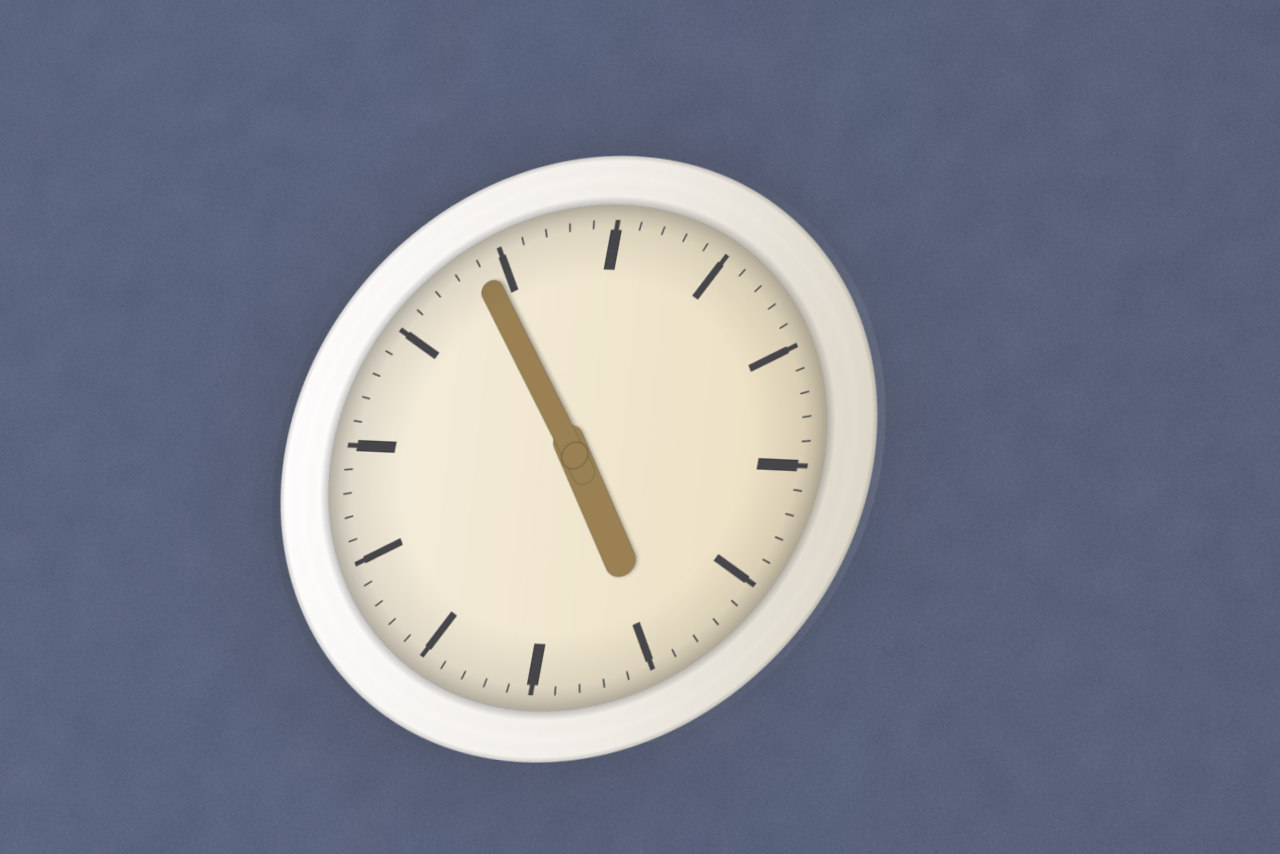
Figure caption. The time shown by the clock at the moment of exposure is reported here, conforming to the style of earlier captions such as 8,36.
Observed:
4,54
